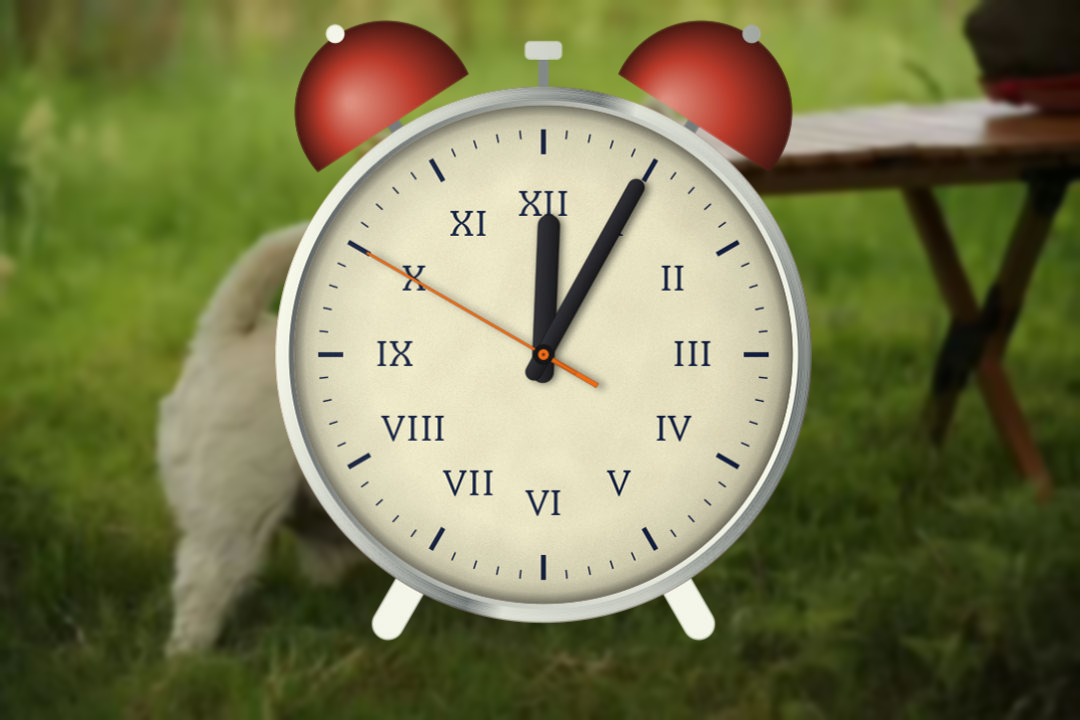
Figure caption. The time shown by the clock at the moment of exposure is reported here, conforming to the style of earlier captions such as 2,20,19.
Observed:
12,04,50
